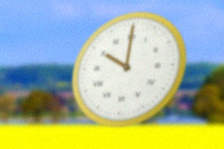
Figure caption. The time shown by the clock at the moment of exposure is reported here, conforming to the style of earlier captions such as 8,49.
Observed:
10,00
